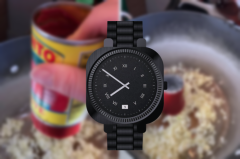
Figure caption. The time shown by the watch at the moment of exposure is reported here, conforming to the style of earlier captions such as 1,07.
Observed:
7,51
